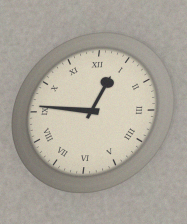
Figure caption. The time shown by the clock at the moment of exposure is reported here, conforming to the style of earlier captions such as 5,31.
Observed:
12,46
